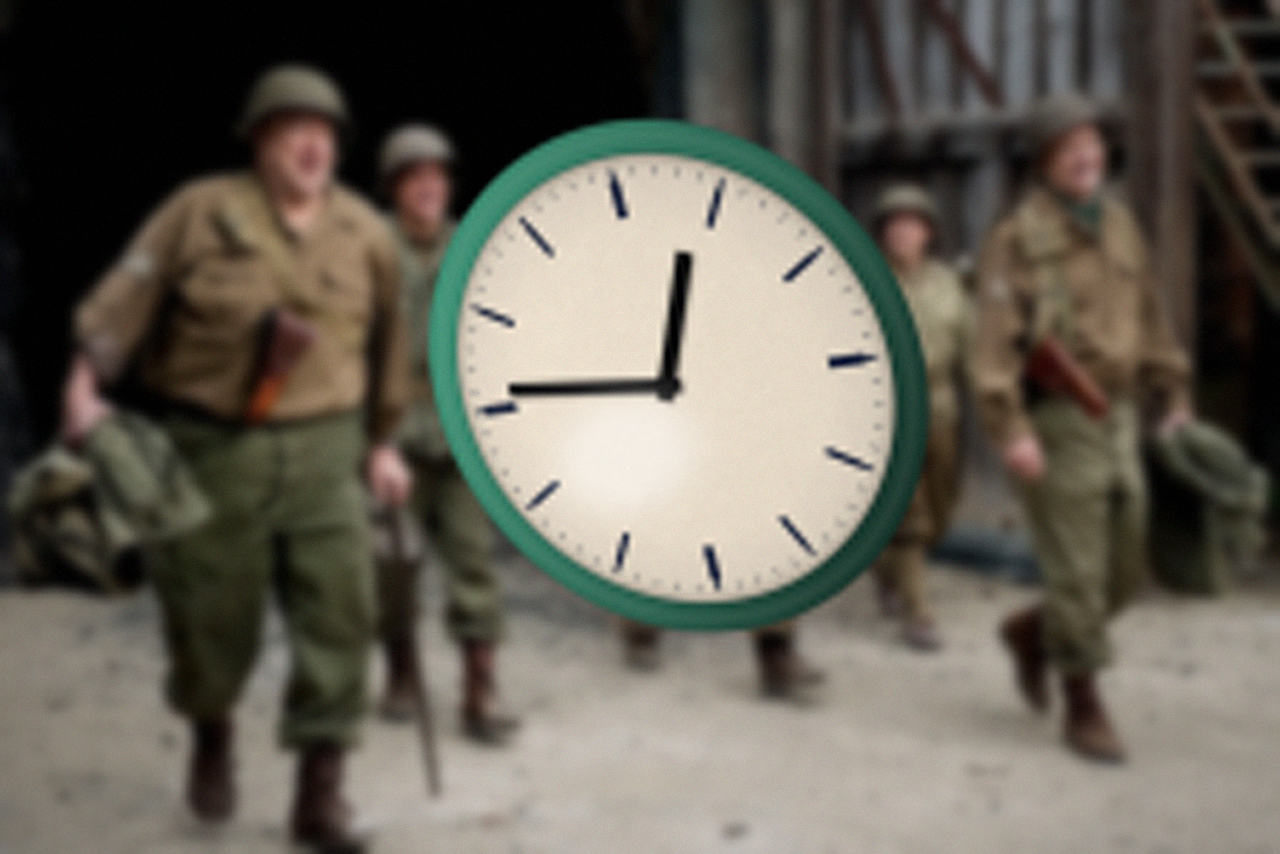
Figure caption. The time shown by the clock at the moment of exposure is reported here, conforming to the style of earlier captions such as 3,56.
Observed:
12,46
